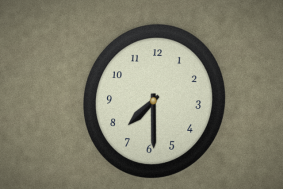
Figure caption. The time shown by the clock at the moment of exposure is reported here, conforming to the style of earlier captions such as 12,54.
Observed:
7,29
